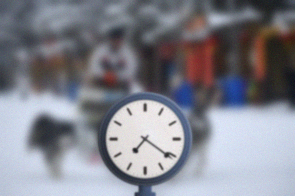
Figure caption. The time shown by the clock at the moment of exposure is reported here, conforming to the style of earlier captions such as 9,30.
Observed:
7,21
